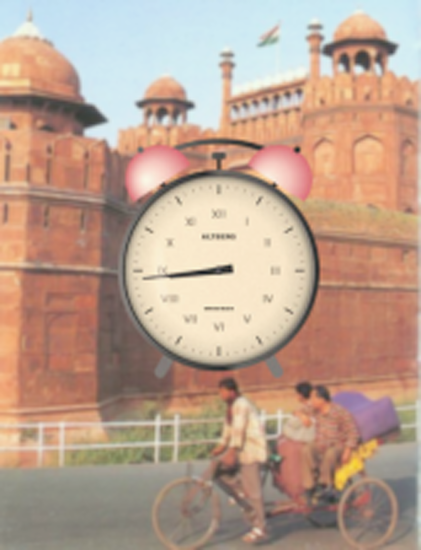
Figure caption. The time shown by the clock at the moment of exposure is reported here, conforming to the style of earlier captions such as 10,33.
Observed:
8,44
